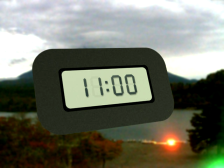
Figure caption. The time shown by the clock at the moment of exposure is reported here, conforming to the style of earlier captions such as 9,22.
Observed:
11,00
